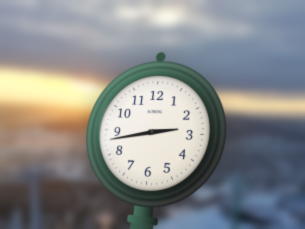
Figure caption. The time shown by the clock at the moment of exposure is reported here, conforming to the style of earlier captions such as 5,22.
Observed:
2,43
